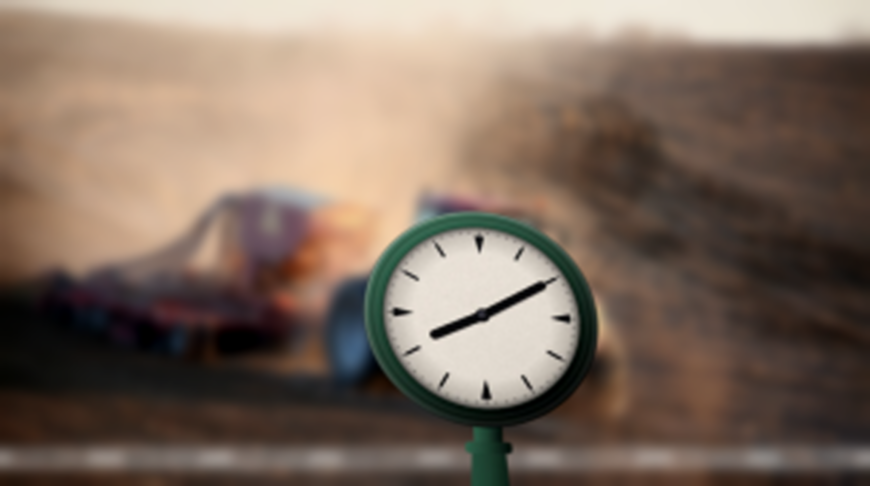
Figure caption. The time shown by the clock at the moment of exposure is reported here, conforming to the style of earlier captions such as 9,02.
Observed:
8,10
